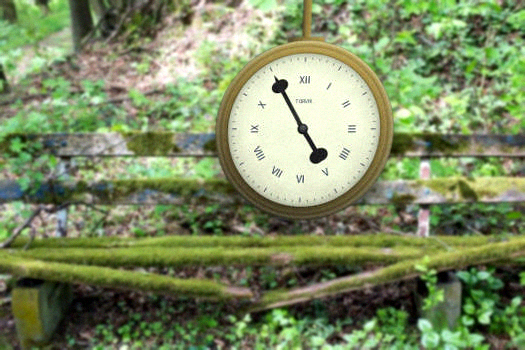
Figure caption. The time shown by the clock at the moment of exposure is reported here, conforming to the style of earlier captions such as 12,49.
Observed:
4,55
